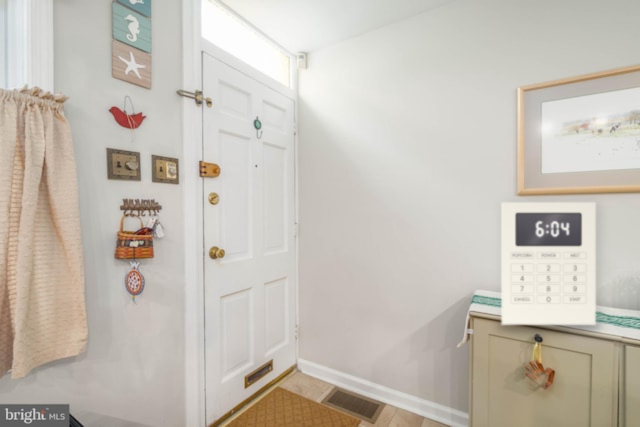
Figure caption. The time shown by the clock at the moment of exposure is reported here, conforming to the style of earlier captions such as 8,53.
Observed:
6,04
